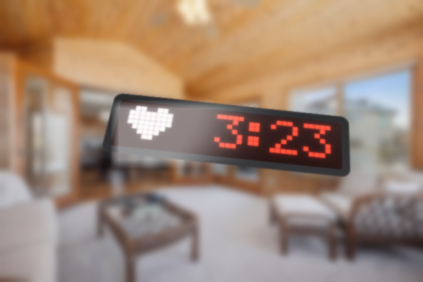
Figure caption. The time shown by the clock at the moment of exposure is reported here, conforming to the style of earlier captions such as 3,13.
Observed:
3,23
